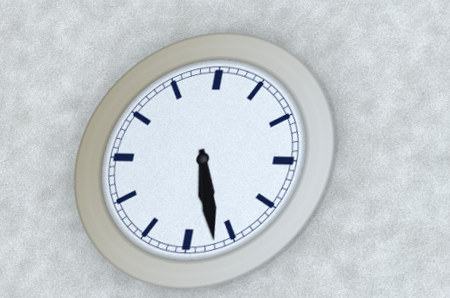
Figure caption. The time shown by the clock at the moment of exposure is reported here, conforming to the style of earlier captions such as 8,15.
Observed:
5,27
